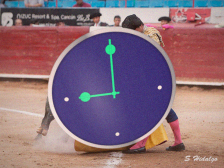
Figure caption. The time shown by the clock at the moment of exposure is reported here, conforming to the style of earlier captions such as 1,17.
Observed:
9,00
